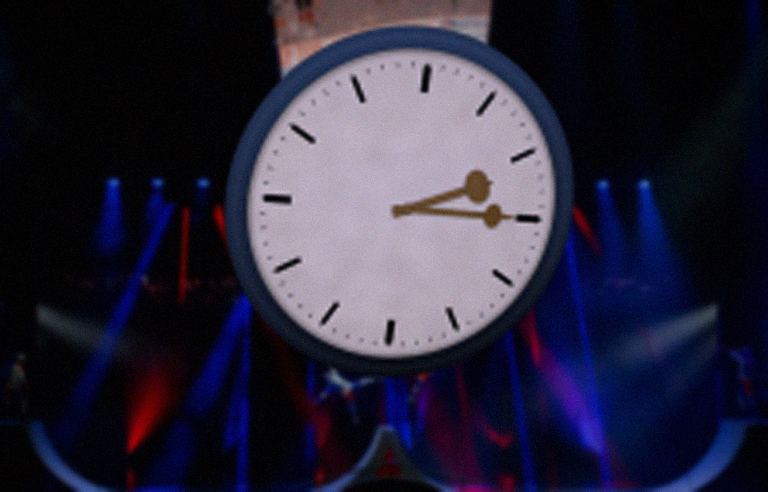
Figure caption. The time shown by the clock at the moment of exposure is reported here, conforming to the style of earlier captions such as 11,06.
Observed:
2,15
